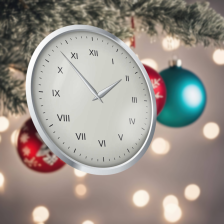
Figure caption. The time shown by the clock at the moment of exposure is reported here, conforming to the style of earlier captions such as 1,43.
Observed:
1,53
